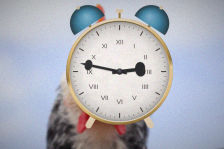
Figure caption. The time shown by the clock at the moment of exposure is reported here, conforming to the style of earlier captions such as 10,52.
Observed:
2,47
